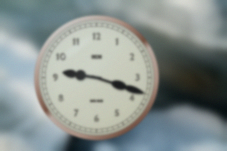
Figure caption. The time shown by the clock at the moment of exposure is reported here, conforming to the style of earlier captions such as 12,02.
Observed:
9,18
